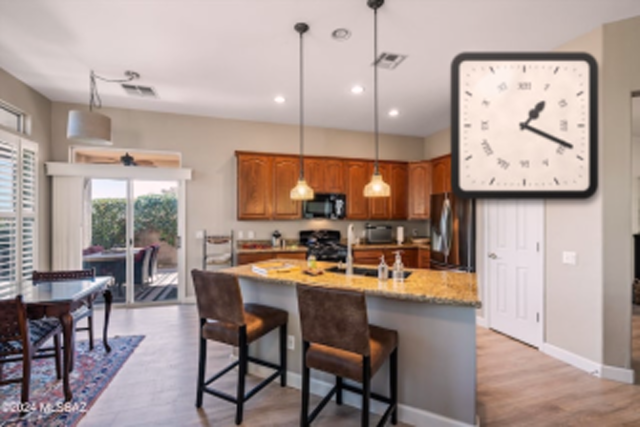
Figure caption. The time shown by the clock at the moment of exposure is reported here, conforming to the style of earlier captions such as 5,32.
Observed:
1,19
